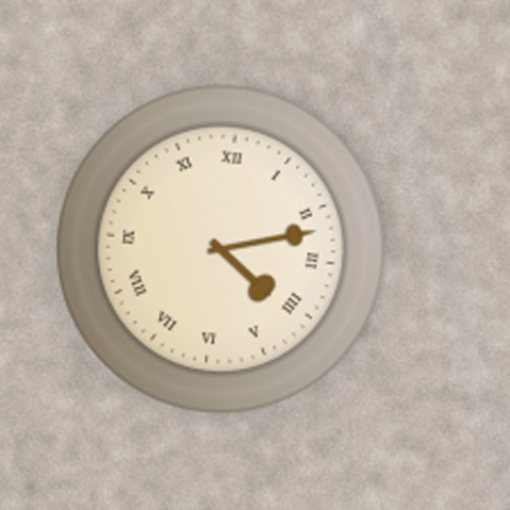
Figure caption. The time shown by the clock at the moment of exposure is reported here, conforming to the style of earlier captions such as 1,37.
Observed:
4,12
